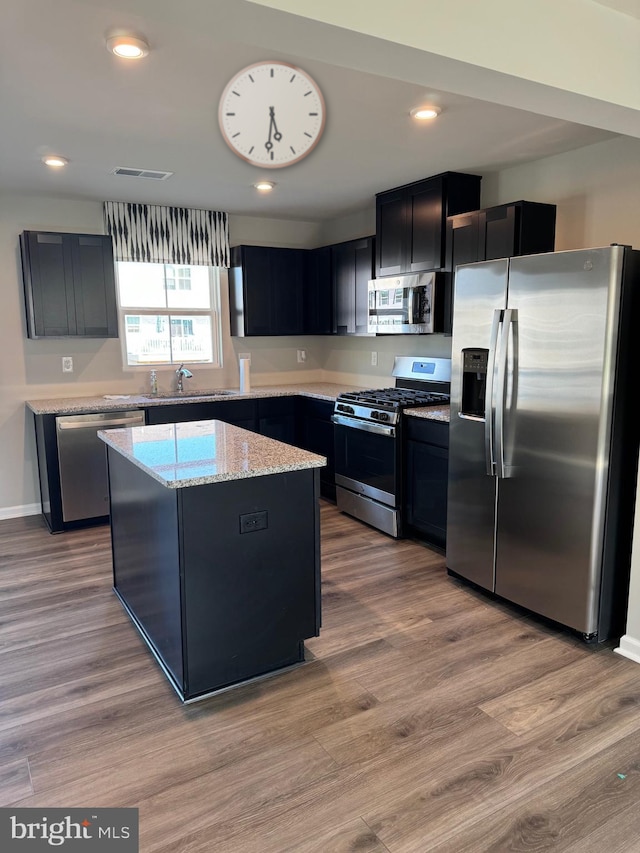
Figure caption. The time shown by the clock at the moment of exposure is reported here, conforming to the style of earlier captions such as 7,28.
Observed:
5,31
